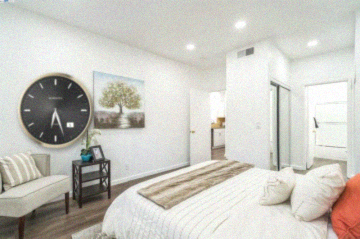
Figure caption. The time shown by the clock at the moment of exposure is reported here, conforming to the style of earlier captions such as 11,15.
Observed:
6,27
